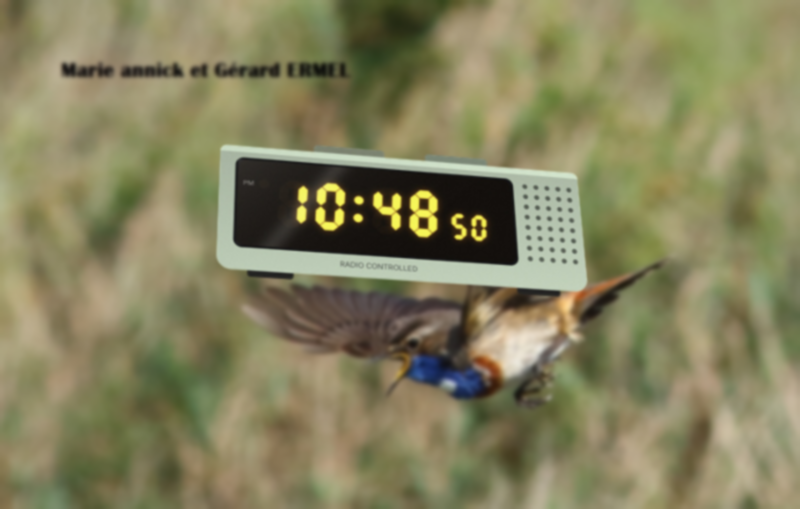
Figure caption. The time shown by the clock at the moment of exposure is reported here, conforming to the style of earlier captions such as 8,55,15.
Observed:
10,48,50
